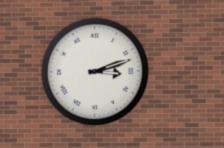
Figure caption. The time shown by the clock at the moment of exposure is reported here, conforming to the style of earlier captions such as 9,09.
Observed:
3,12
